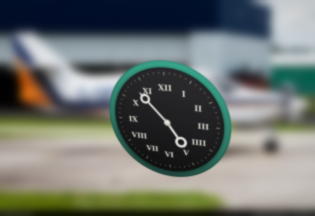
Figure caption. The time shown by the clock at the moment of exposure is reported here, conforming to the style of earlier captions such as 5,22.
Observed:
4,53
